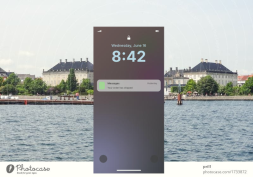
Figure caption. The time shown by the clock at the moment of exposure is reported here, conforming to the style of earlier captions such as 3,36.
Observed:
8,42
